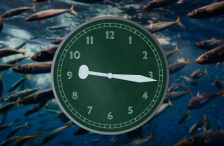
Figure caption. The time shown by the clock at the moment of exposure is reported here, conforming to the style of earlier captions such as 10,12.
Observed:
9,16
